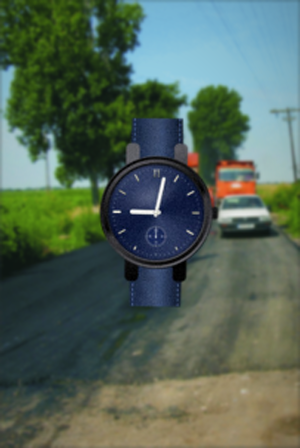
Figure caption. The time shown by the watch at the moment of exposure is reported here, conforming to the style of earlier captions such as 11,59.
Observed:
9,02
